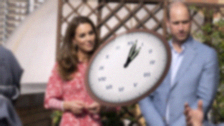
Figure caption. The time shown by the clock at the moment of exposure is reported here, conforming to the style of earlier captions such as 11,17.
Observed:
1,02
